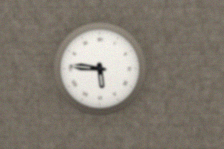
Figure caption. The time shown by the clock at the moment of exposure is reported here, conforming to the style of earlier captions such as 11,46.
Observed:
5,46
